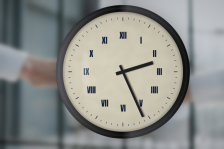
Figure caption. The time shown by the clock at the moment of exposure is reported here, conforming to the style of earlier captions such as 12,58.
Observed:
2,26
